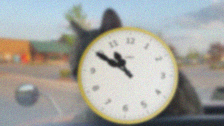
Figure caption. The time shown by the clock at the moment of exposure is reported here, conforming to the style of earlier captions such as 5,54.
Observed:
10,50
